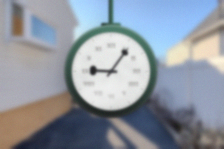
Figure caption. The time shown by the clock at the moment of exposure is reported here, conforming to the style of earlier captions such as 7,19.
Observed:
9,06
